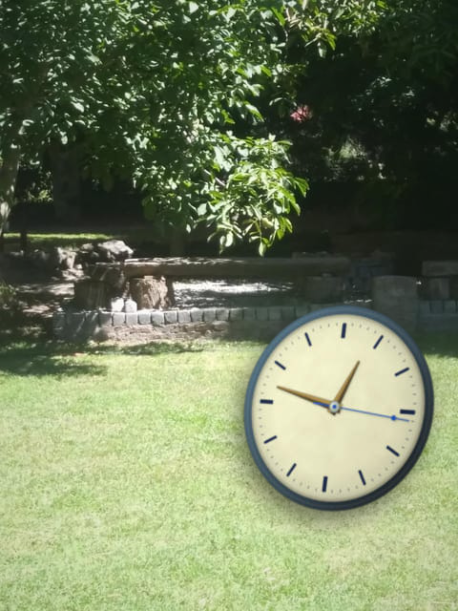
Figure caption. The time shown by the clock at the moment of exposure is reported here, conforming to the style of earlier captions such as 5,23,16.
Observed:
12,47,16
